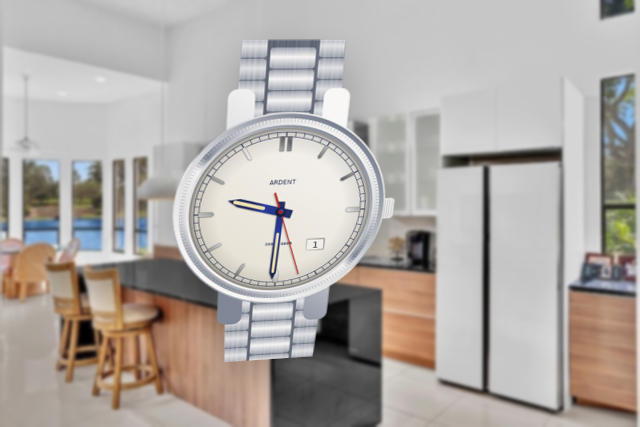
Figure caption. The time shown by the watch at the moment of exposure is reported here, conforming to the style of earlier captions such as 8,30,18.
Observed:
9,30,27
